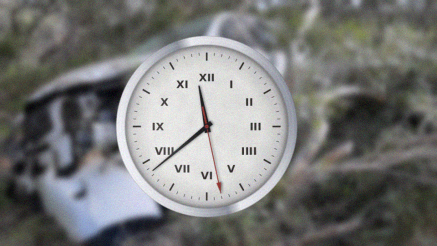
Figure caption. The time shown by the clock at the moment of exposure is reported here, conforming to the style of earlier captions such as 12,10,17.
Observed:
11,38,28
